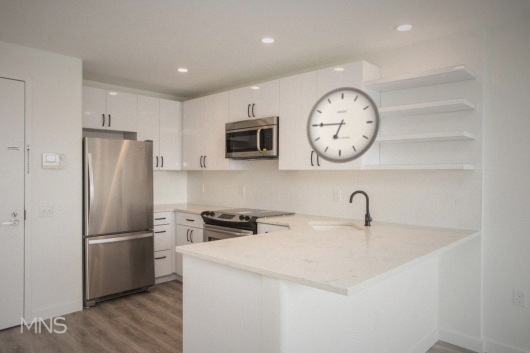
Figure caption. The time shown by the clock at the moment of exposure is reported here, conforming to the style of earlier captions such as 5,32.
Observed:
6,45
